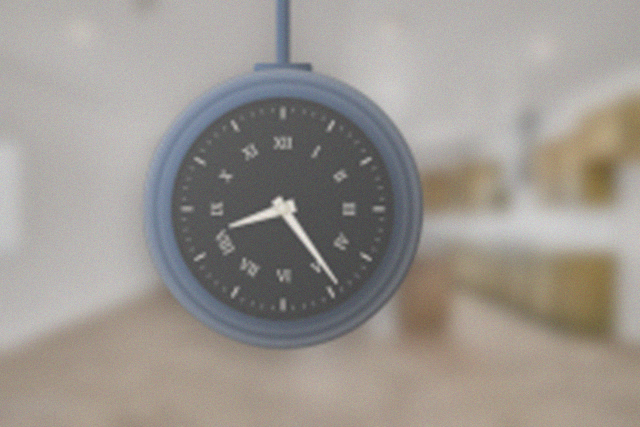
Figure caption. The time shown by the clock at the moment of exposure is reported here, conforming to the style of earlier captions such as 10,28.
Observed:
8,24
